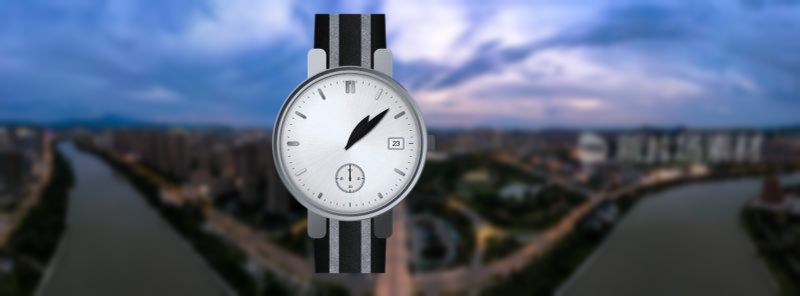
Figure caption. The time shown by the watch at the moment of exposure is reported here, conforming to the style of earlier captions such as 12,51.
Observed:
1,08
